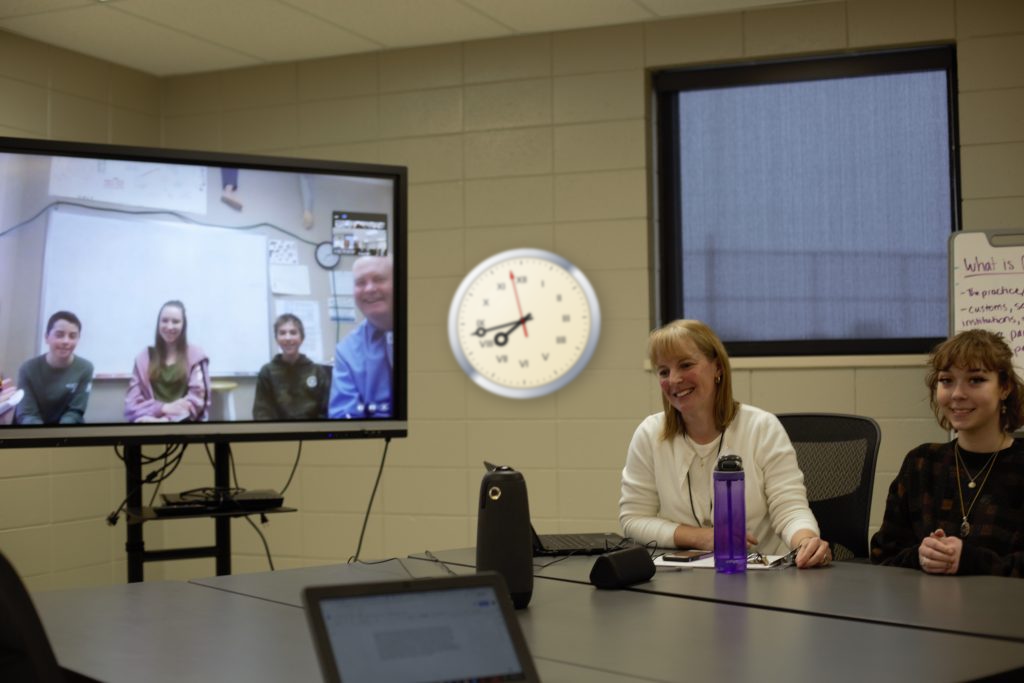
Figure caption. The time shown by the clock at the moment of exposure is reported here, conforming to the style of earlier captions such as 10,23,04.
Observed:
7,42,58
